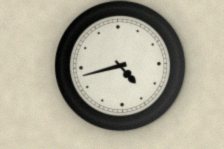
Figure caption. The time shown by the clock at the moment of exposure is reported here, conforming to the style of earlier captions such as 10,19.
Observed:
4,43
